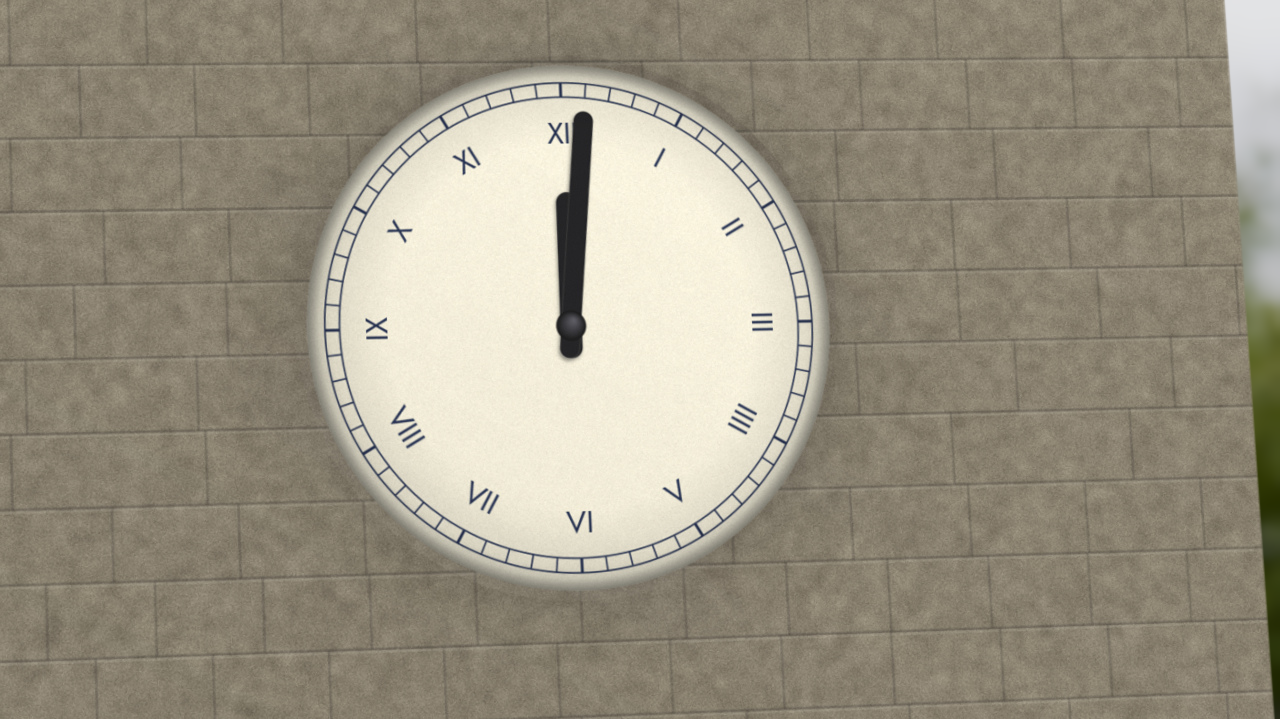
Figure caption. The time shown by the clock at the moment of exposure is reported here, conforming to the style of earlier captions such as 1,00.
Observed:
12,01
